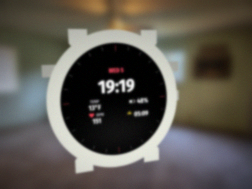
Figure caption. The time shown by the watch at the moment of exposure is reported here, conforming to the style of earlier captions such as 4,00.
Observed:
19,19
